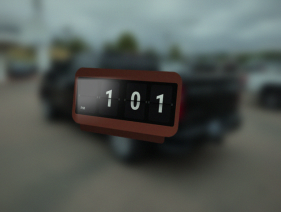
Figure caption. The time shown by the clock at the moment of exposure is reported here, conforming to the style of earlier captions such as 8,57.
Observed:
1,01
